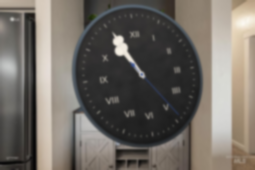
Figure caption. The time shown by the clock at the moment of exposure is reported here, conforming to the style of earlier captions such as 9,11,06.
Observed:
10,55,24
